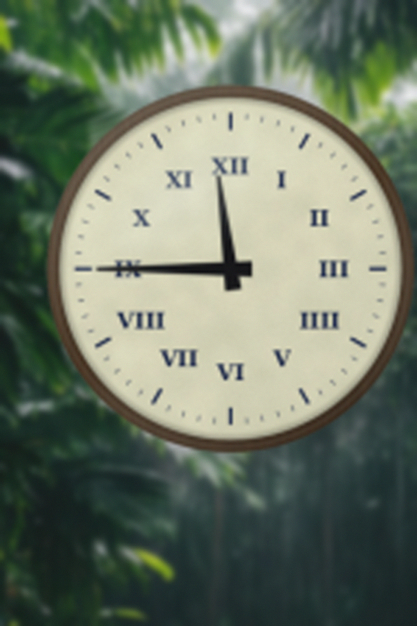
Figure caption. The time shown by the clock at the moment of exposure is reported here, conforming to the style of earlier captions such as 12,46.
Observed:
11,45
